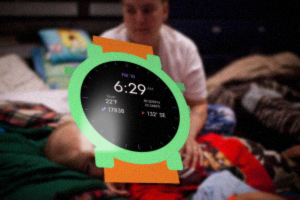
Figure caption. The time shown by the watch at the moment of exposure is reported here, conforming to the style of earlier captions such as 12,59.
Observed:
6,29
